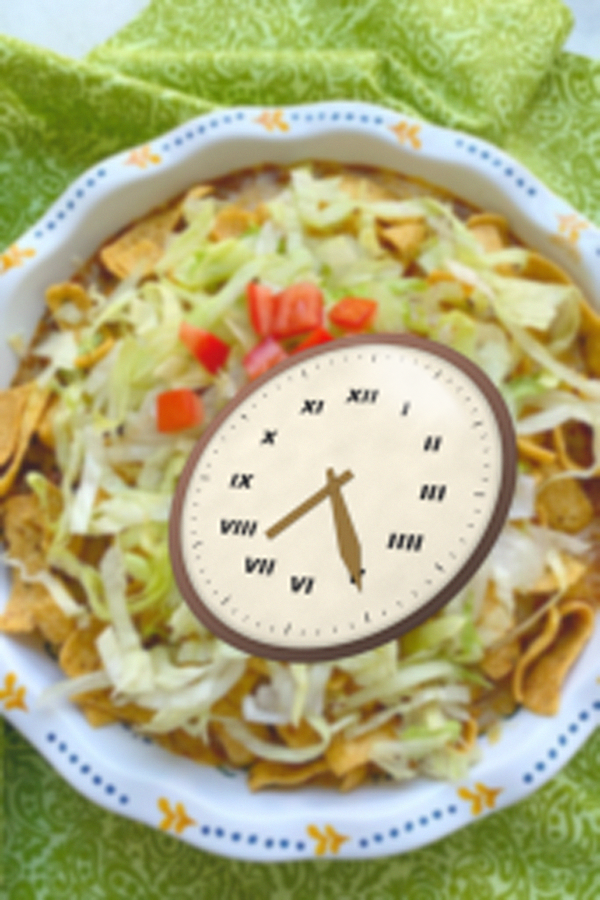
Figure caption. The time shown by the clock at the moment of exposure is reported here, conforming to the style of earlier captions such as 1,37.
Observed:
7,25
